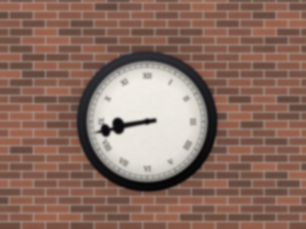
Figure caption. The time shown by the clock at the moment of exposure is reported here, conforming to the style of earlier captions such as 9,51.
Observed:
8,43
